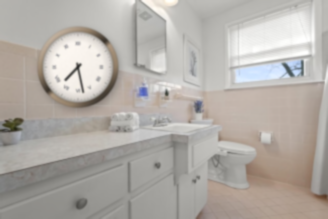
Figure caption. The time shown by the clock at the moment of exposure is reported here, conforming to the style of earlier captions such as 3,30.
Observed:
7,28
